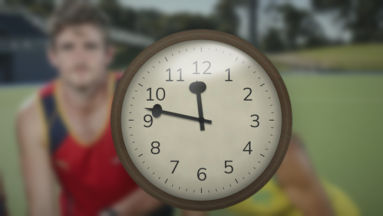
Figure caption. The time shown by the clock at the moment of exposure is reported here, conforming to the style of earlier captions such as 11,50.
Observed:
11,47
